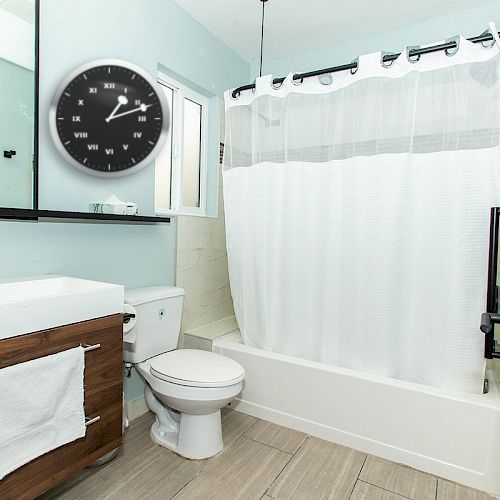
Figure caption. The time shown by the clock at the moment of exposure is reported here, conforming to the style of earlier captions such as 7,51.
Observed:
1,12
